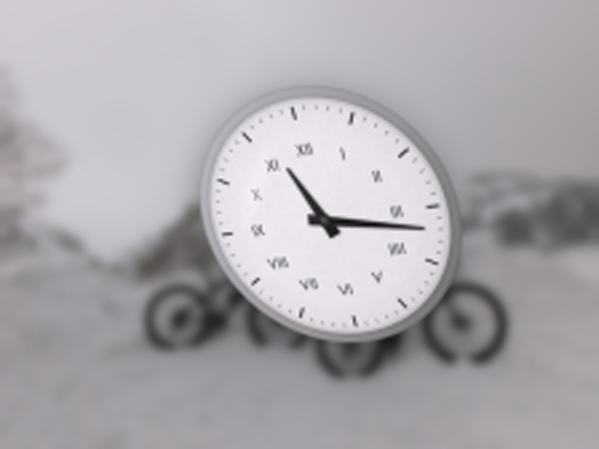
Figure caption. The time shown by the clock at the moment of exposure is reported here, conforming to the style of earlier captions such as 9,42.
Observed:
11,17
